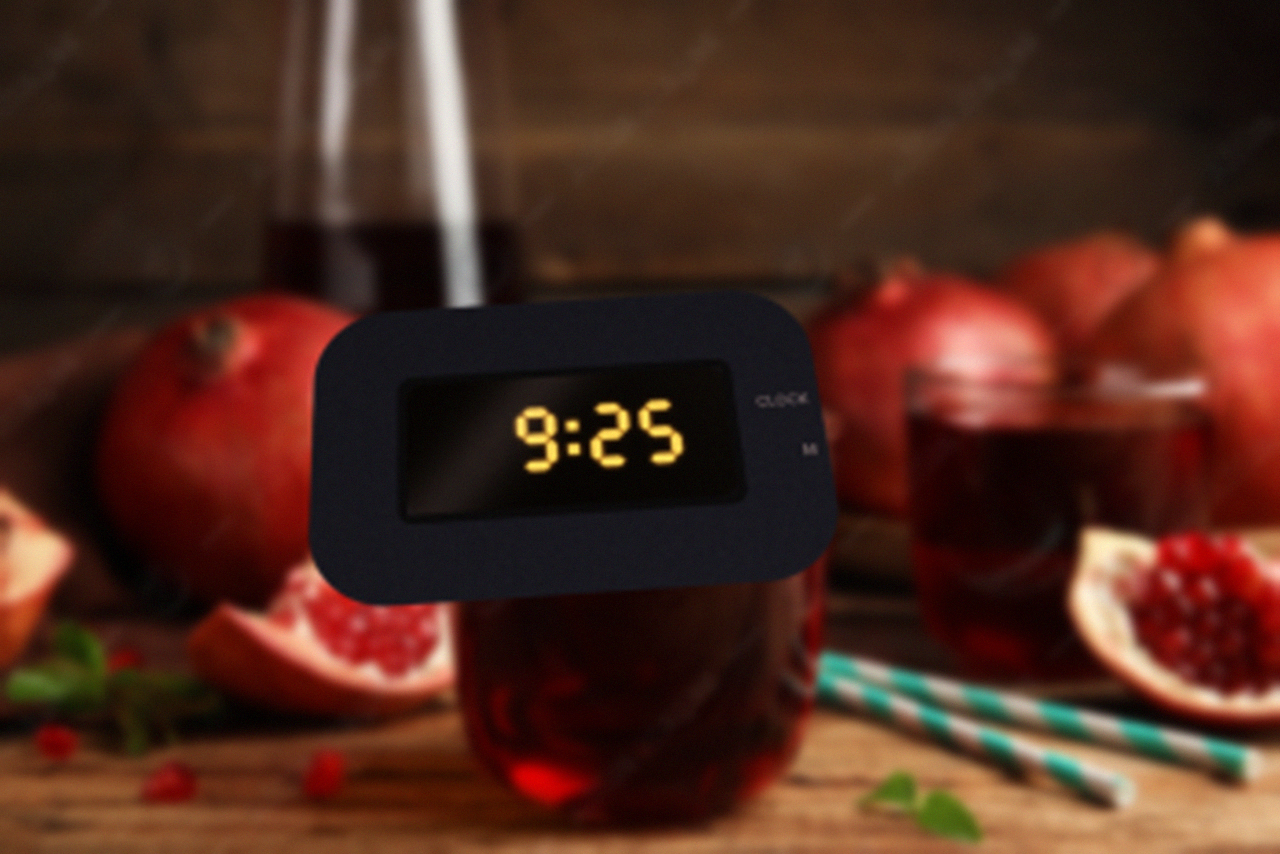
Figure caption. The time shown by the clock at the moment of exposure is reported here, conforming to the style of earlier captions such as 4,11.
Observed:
9,25
